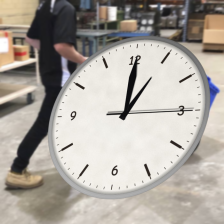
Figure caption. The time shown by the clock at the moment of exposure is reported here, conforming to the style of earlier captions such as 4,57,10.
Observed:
1,00,15
